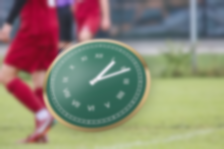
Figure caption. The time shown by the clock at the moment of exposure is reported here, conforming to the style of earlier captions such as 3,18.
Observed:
1,11
